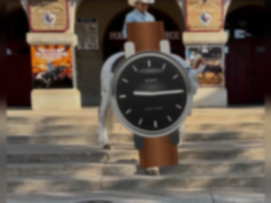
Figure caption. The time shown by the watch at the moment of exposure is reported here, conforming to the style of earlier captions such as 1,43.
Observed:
9,15
